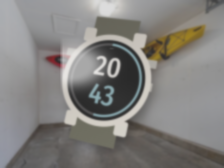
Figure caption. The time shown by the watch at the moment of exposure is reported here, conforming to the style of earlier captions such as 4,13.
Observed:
20,43
